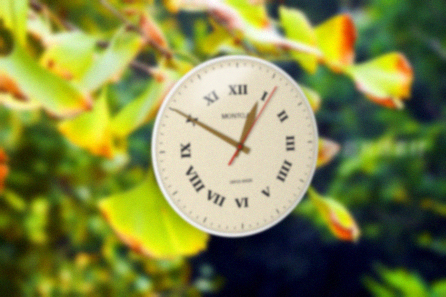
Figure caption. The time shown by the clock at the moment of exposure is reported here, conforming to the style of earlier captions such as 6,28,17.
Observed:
12,50,06
